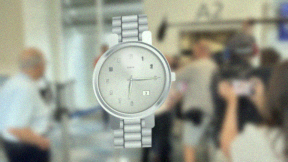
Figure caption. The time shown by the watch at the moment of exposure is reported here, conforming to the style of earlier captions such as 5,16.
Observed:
6,15
